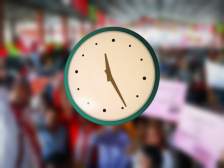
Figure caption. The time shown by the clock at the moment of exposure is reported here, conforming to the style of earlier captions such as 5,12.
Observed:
11,24
